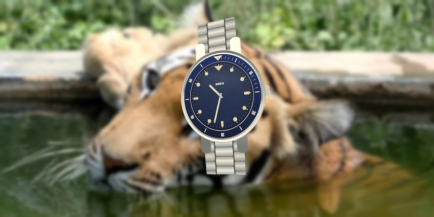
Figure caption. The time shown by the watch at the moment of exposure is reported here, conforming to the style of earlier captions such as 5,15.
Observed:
10,33
